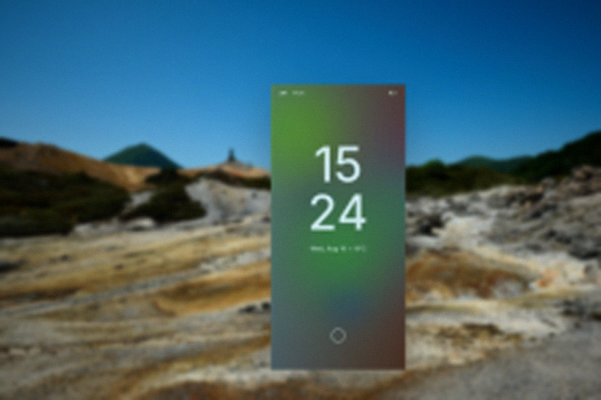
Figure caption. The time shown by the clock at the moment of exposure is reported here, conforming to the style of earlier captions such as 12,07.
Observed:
15,24
